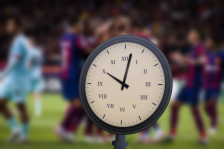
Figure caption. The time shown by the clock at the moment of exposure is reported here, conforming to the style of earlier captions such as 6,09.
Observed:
10,02
